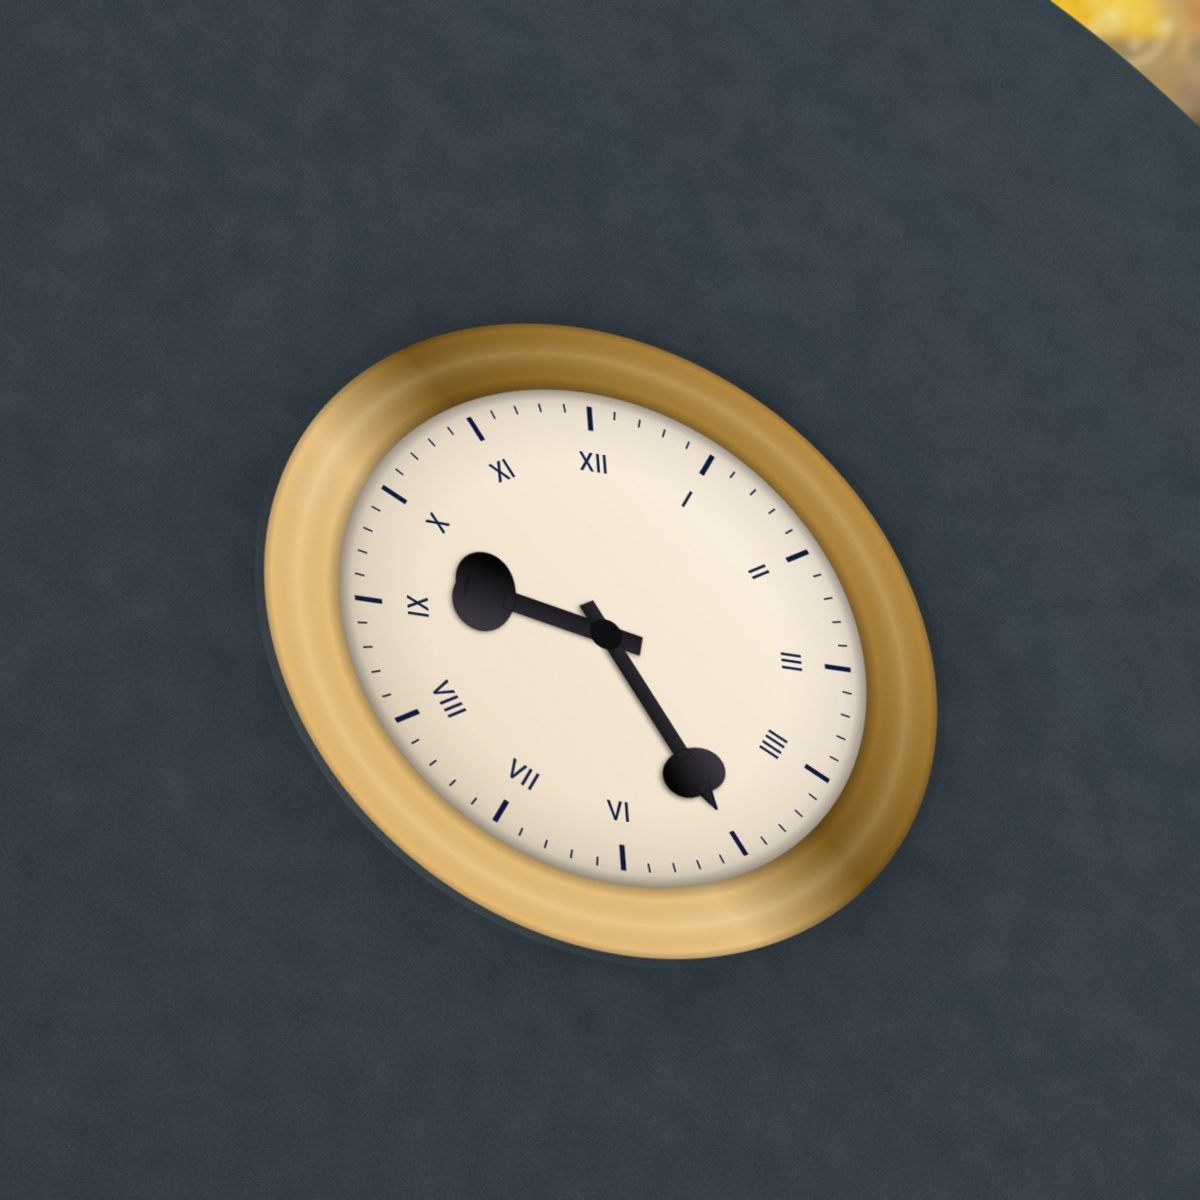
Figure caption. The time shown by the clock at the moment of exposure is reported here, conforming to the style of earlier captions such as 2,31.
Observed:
9,25
